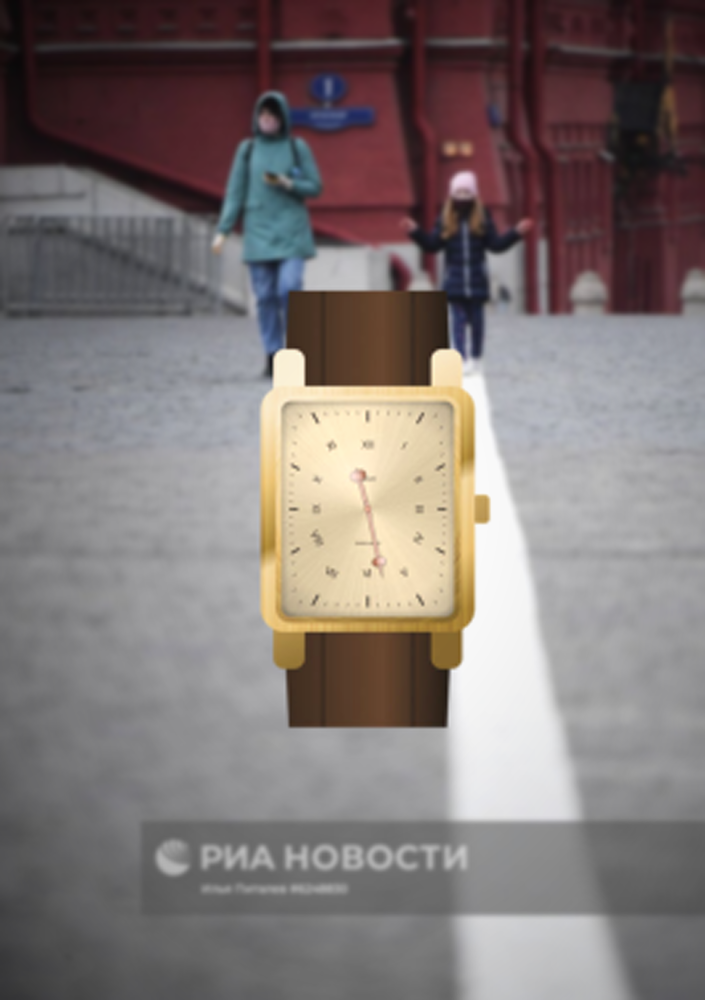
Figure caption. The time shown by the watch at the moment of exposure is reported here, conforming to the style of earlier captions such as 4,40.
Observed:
11,28
